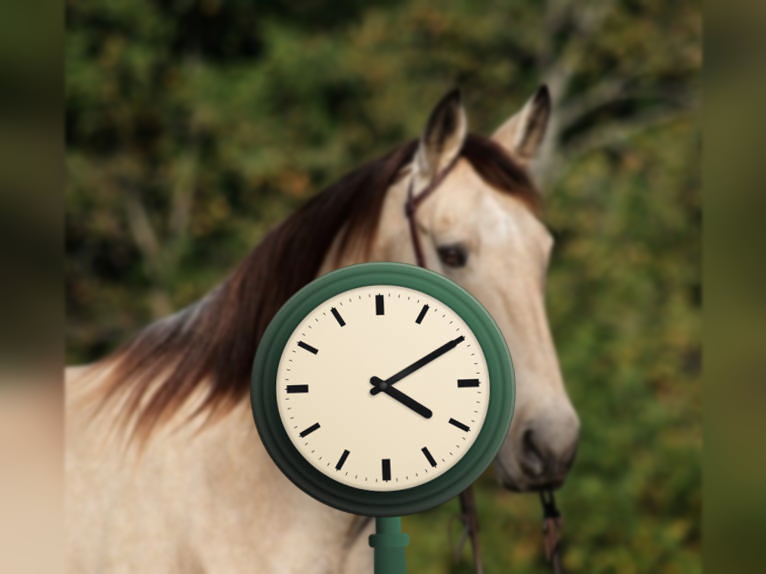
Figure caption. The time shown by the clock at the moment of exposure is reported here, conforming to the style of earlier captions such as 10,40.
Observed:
4,10
